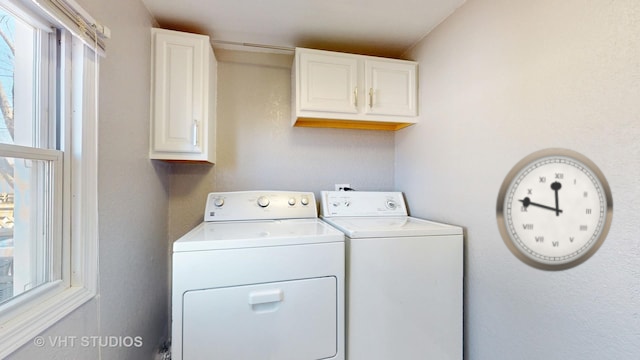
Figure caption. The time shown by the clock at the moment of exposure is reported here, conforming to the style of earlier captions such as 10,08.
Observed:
11,47
